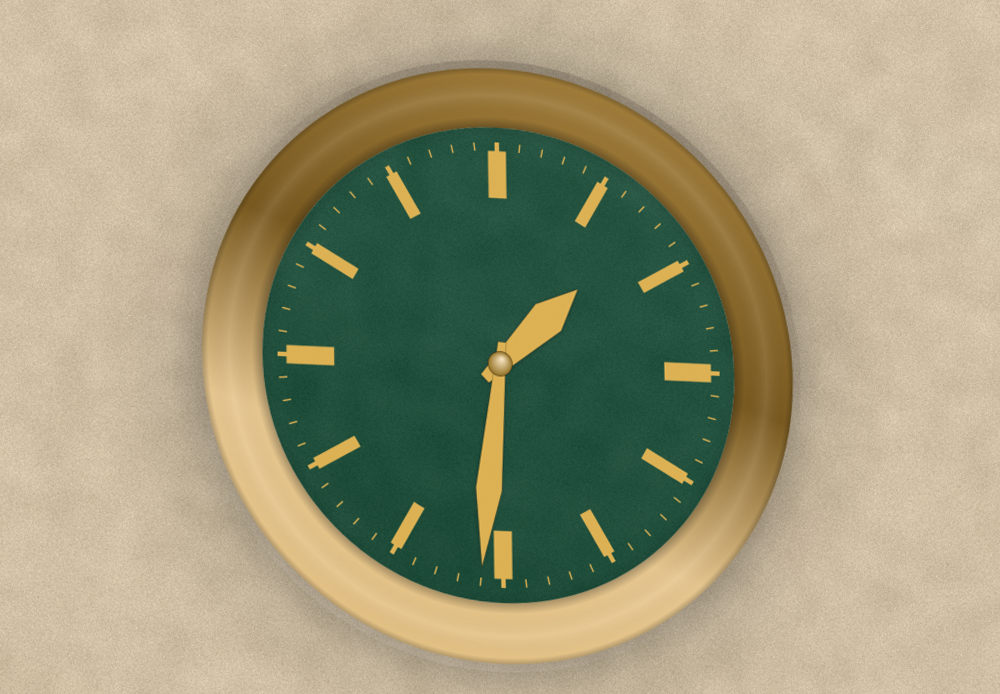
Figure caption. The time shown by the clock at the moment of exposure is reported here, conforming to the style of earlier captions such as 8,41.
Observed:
1,31
